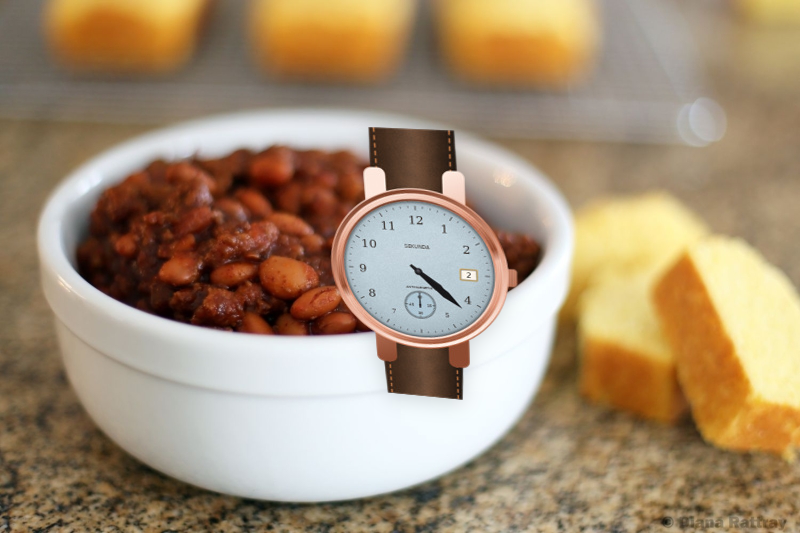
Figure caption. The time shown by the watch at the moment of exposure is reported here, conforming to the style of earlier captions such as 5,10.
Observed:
4,22
